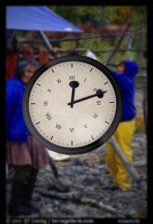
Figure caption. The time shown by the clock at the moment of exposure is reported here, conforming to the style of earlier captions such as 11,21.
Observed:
12,12
